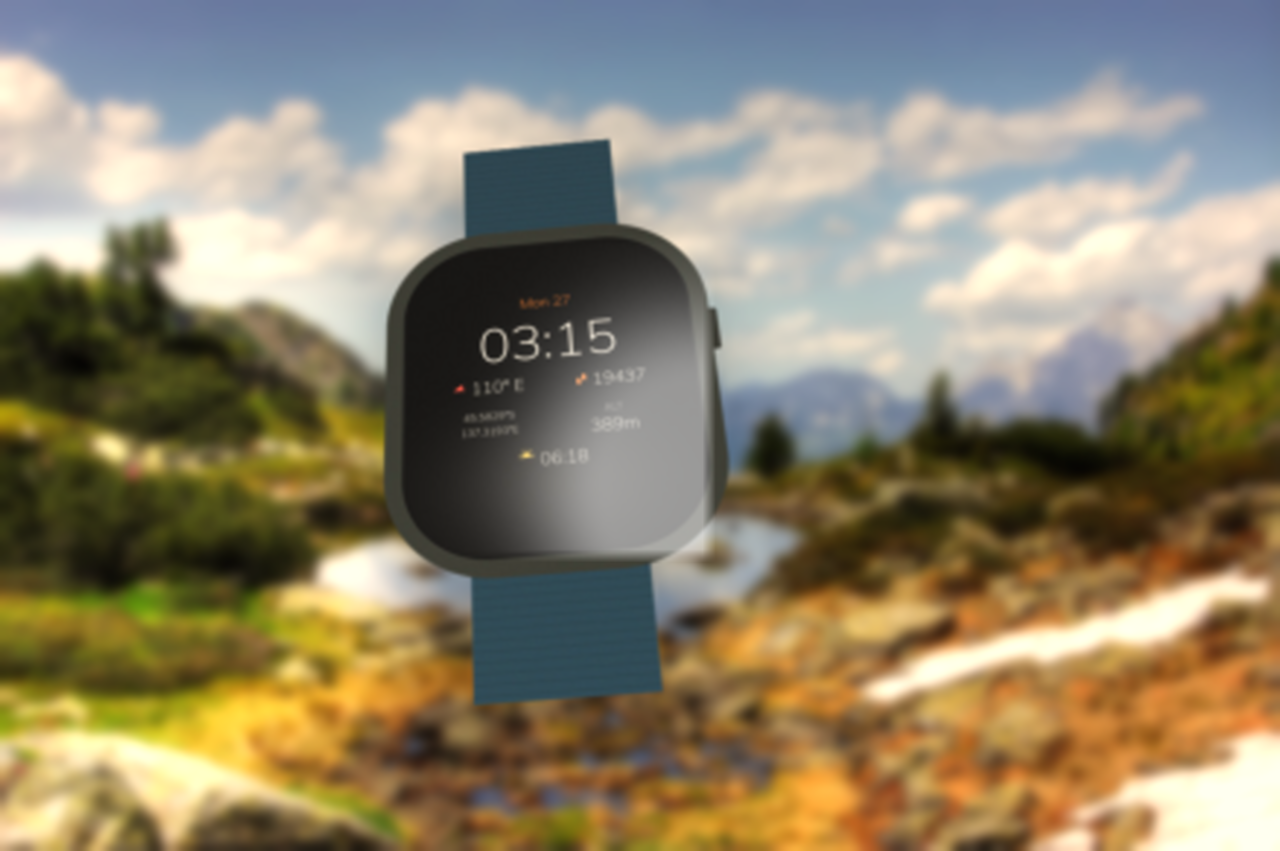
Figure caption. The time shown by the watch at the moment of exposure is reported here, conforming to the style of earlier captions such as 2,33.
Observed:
3,15
